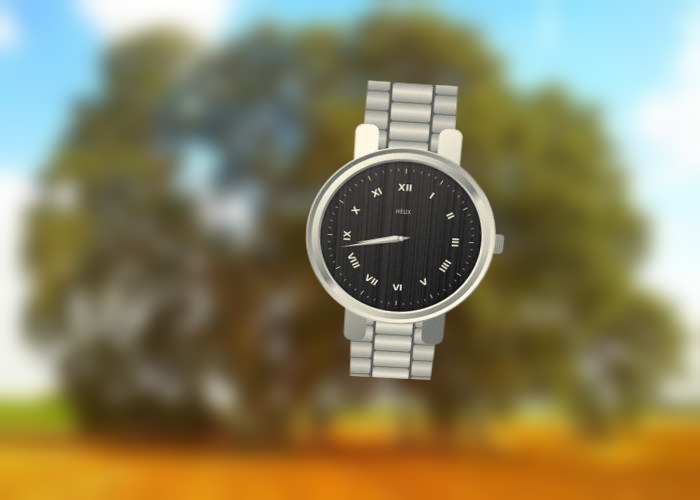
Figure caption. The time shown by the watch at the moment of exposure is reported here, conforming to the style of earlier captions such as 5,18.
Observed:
8,43
